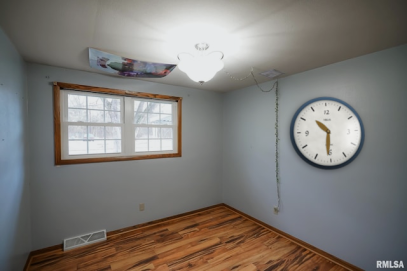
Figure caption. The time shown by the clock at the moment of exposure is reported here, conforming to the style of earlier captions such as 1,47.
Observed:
10,31
